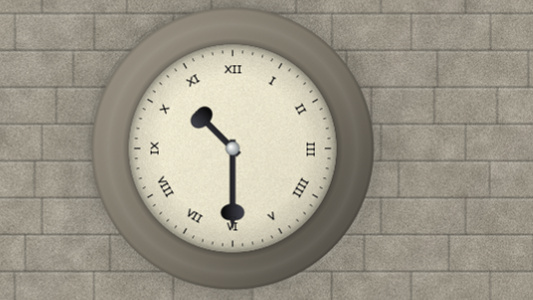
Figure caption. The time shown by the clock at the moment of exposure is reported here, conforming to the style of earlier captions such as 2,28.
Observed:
10,30
